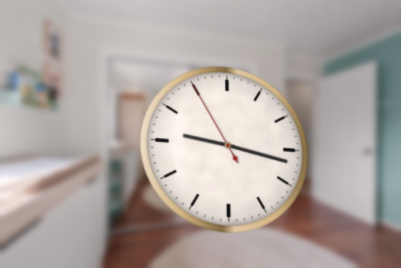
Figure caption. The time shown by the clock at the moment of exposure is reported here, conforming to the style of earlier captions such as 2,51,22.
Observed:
9,16,55
